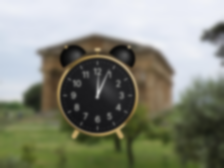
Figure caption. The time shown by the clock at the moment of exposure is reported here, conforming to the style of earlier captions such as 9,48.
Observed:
12,04
